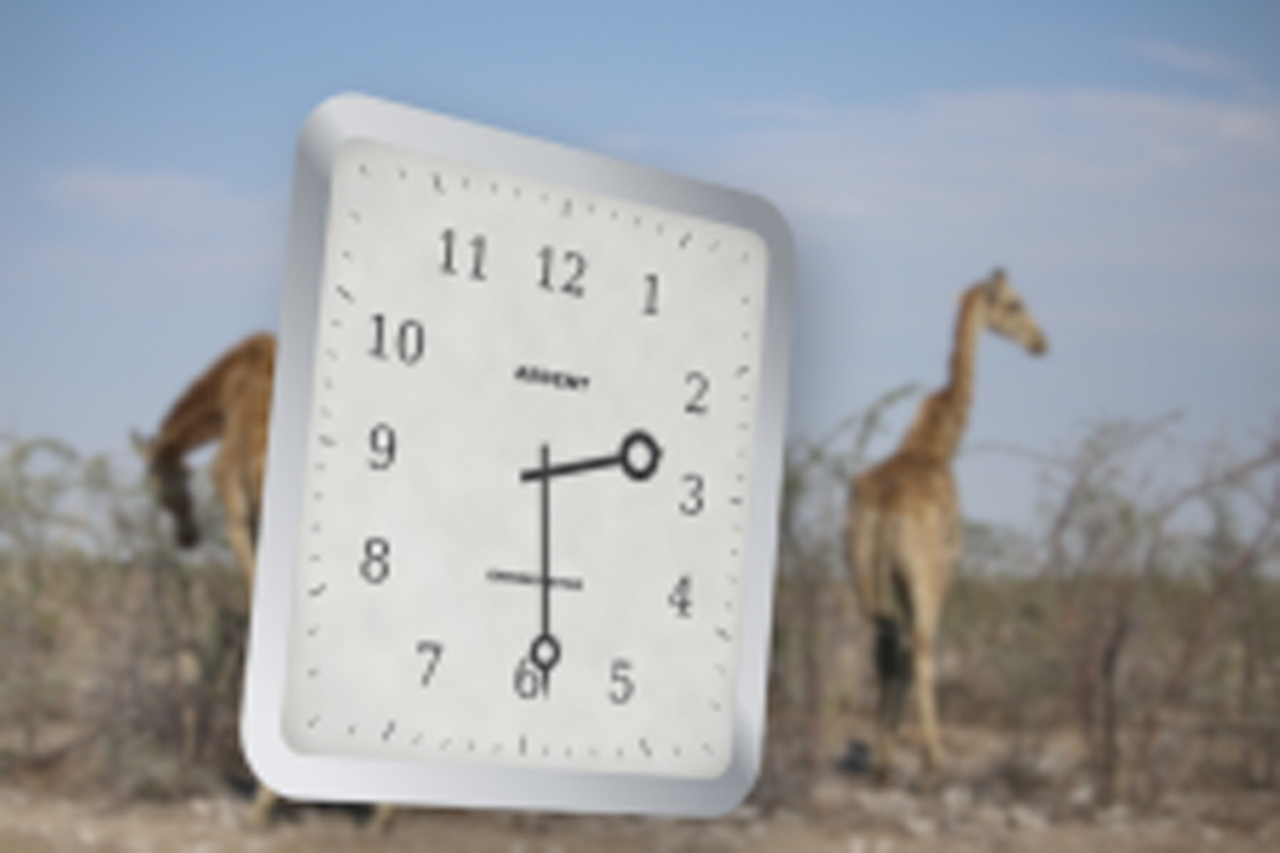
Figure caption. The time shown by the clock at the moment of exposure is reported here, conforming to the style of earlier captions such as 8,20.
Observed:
2,29
